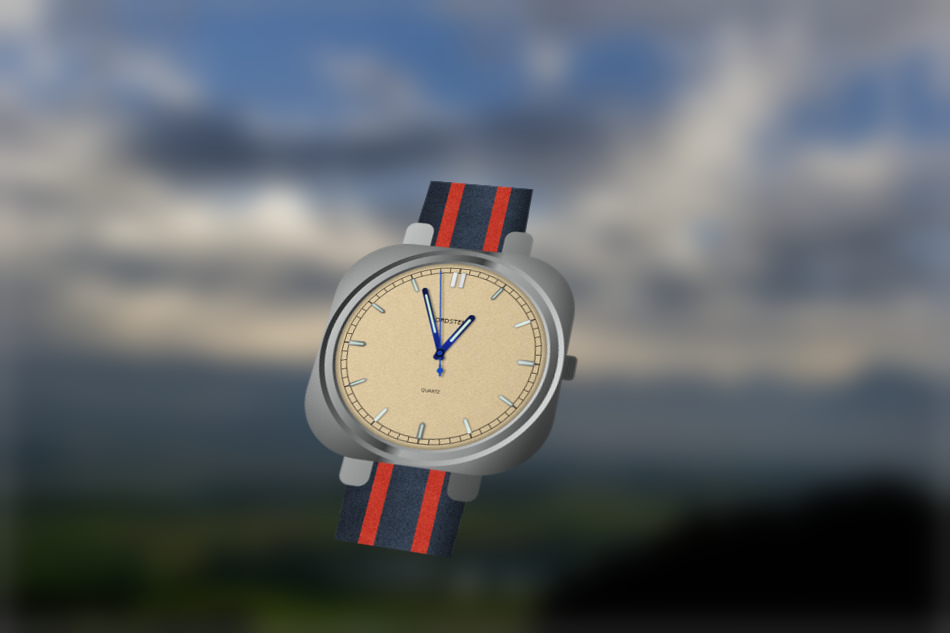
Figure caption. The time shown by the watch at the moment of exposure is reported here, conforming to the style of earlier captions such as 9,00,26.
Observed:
12,55,58
